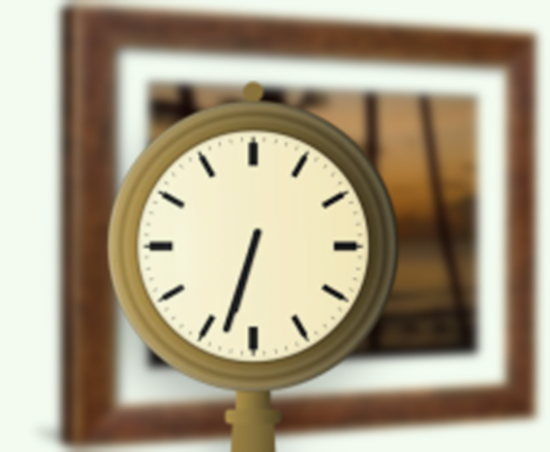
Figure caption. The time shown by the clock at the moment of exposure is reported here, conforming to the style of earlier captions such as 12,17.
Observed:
6,33
